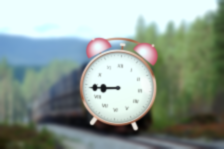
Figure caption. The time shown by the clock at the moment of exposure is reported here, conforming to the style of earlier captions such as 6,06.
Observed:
8,44
